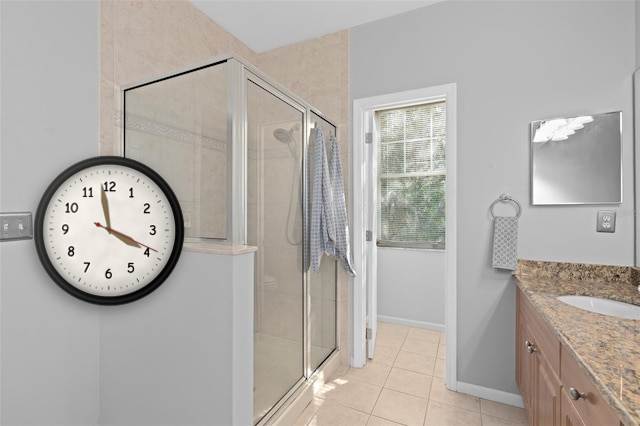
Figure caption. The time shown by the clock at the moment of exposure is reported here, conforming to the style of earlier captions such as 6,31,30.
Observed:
3,58,19
